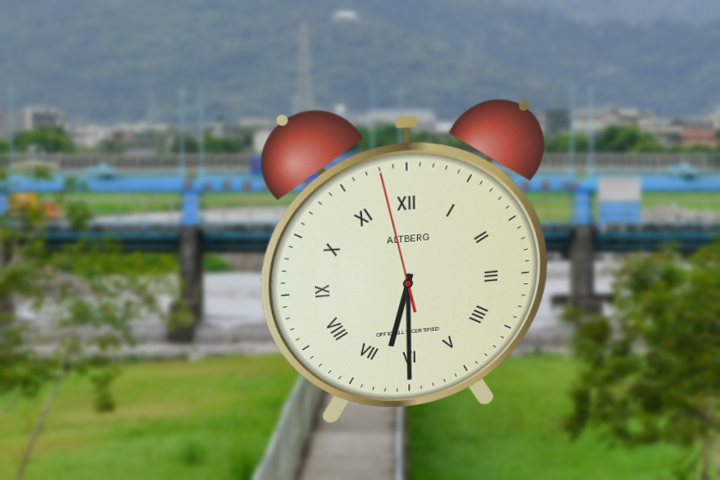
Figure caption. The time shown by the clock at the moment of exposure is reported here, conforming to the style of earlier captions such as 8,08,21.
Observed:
6,29,58
